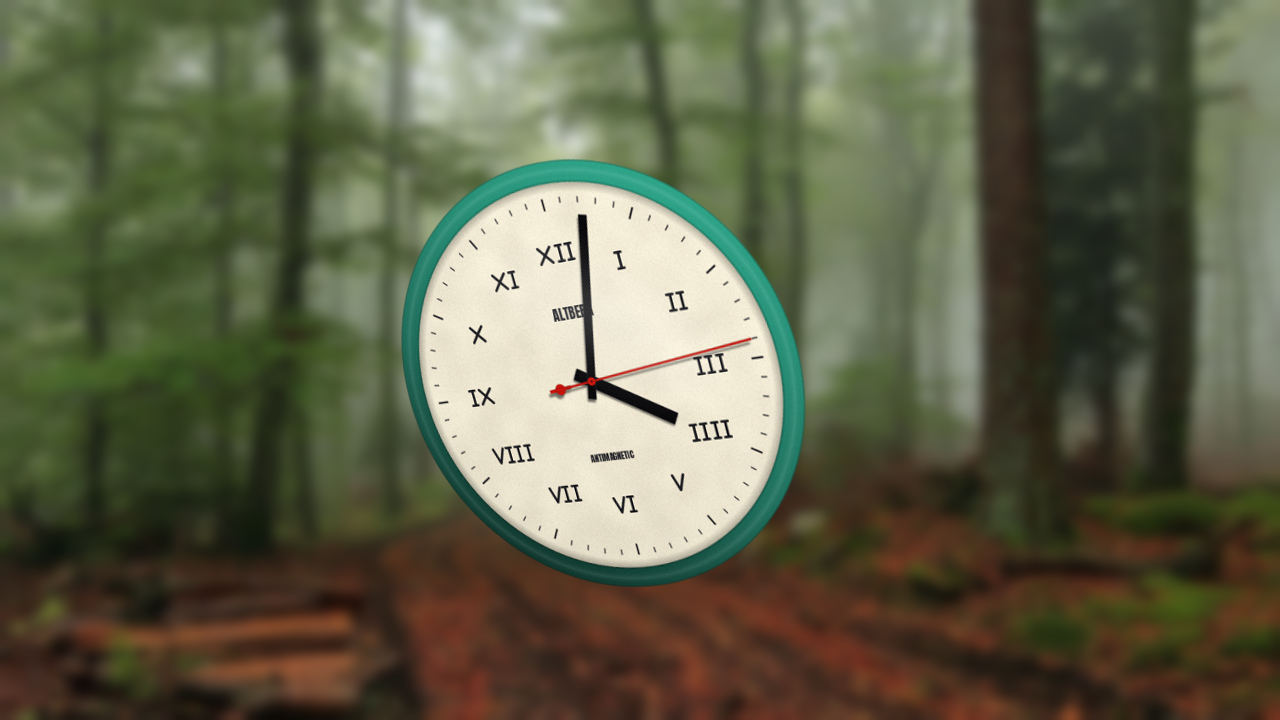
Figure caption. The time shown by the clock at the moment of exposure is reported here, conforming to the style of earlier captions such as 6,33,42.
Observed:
4,02,14
